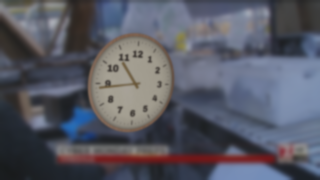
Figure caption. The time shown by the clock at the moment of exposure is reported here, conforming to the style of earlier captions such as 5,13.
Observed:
10,44
